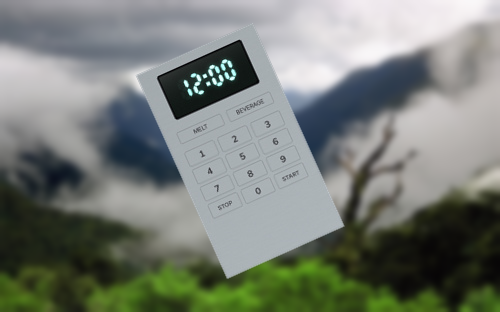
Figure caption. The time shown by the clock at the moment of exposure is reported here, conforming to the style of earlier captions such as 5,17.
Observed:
12,00
